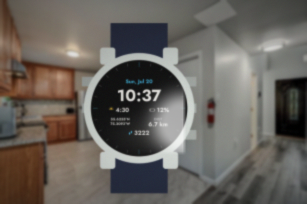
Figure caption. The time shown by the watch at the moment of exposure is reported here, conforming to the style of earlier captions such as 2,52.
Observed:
10,37
